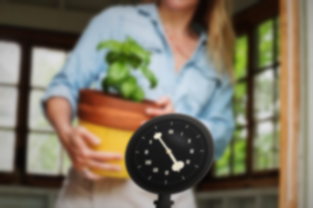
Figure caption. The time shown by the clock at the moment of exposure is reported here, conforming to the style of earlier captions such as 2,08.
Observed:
4,54
